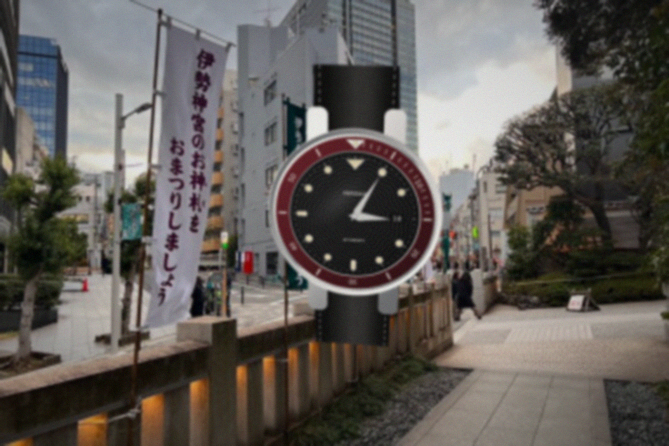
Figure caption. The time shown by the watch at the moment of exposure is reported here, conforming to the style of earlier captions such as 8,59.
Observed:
3,05
